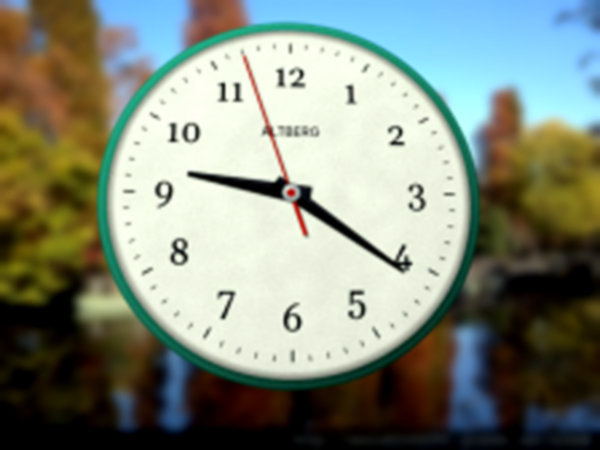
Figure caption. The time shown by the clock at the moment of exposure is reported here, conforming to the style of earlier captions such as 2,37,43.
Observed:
9,20,57
